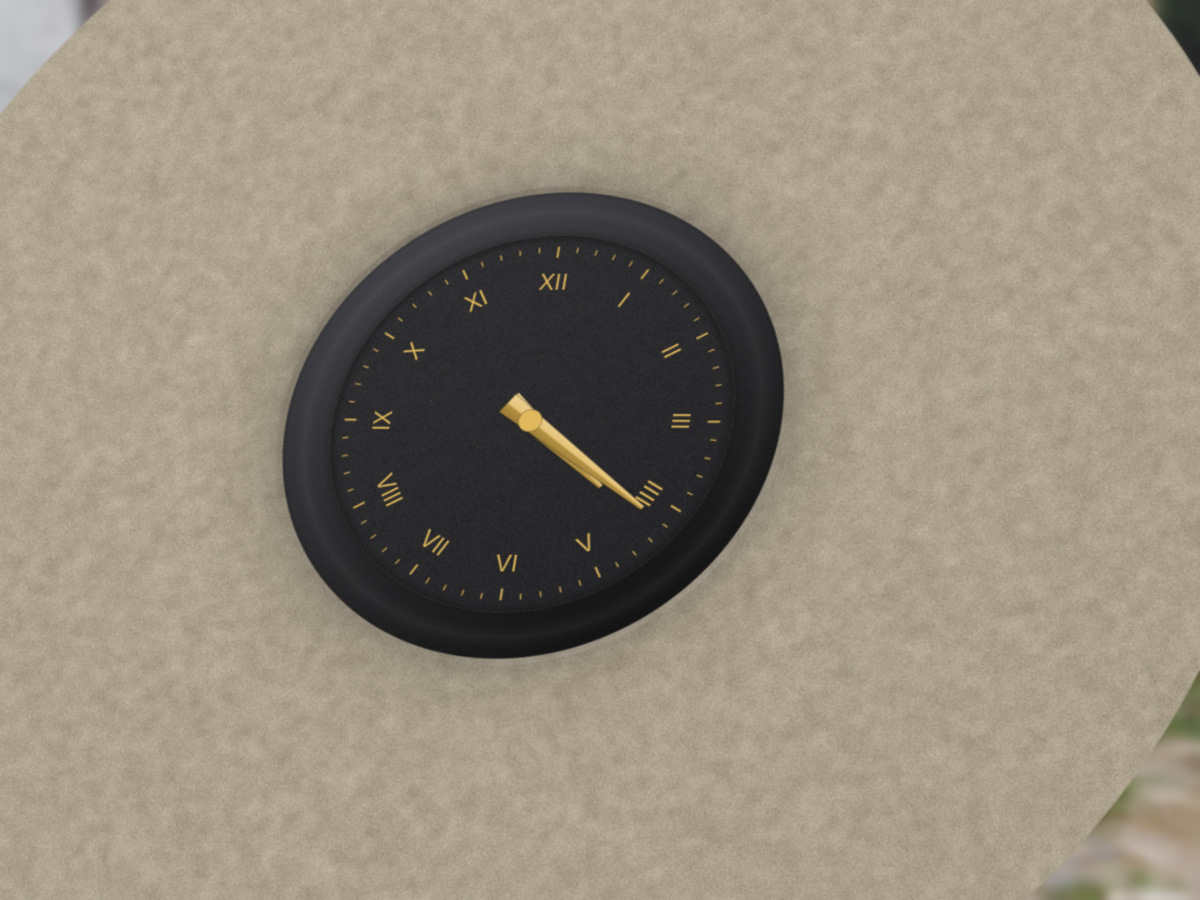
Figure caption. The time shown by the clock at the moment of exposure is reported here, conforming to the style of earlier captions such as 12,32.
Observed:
4,21
